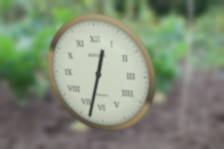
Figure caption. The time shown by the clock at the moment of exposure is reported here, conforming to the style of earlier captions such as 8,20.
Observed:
12,33
